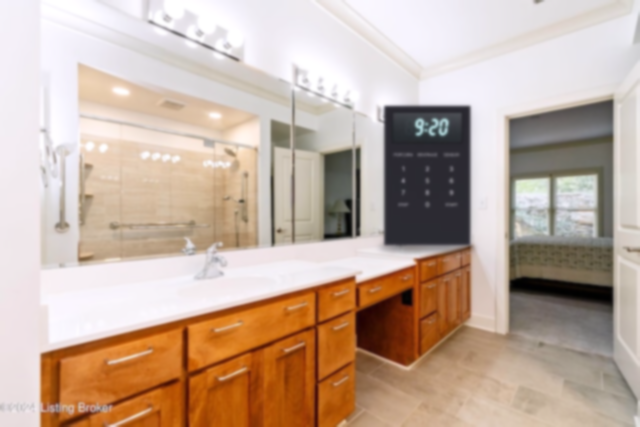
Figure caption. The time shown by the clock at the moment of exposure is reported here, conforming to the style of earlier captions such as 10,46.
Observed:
9,20
